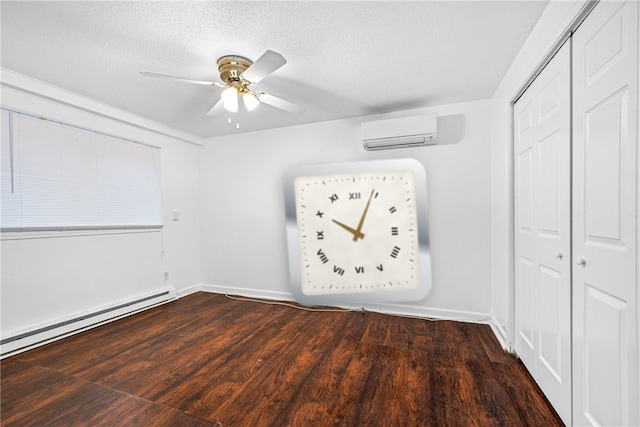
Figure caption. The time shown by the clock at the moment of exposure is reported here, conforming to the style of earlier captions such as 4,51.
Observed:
10,04
